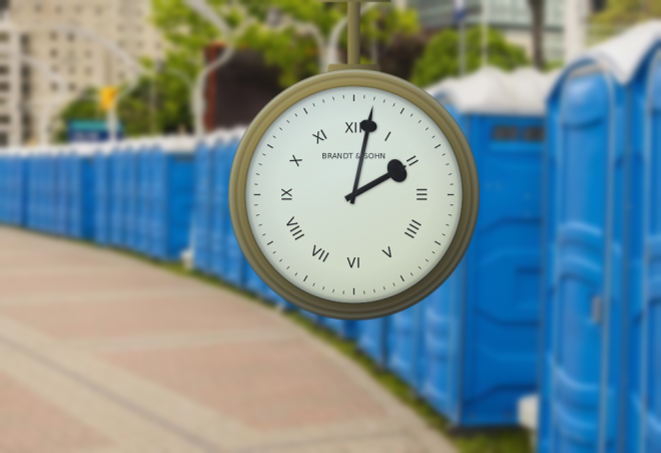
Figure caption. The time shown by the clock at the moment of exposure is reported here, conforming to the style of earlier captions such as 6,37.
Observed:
2,02
